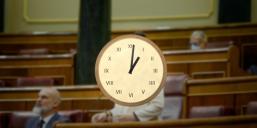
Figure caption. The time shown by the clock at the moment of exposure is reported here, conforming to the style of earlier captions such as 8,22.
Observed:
1,01
